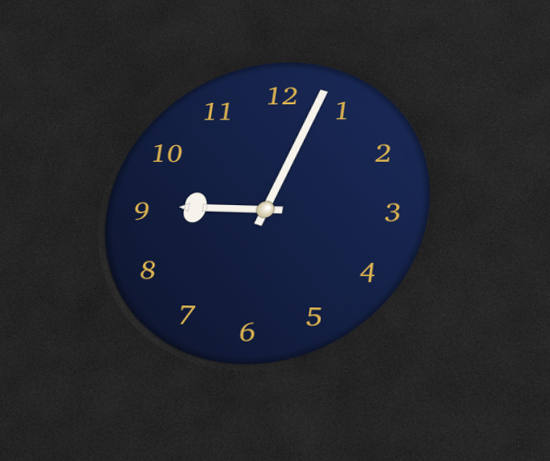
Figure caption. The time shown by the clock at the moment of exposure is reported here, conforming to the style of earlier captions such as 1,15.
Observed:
9,03
